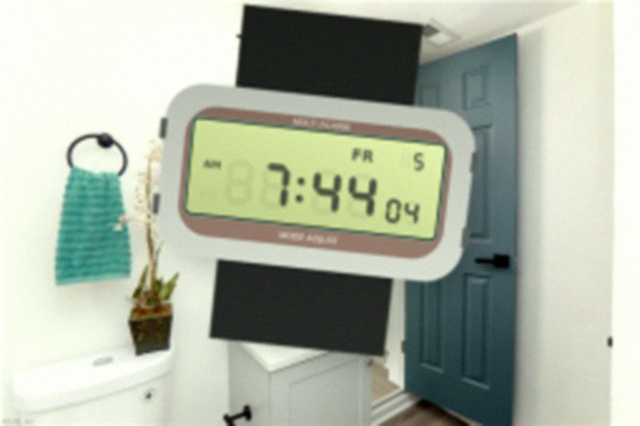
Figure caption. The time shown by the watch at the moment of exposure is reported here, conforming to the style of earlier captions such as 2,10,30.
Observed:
7,44,04
